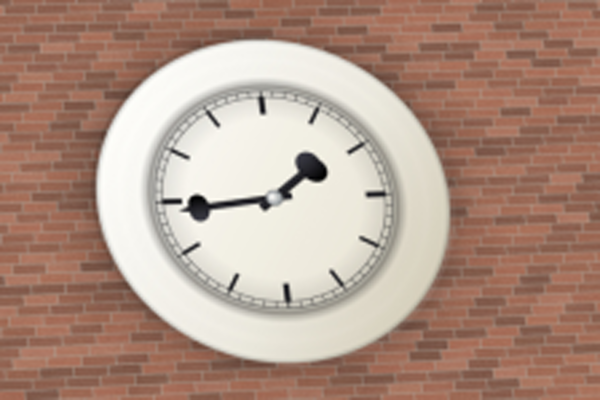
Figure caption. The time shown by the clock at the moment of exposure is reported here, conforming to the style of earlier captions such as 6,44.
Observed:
1,44
